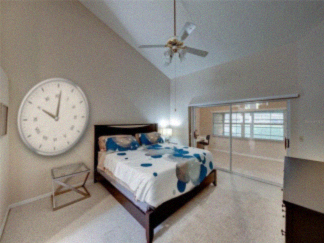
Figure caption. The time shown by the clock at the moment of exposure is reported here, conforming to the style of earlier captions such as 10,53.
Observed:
10,01
